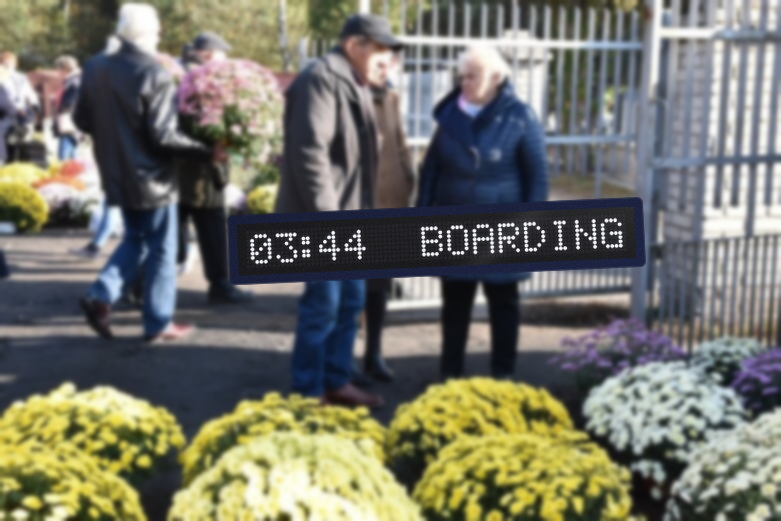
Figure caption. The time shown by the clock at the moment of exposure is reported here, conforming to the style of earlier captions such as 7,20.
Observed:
3,44
